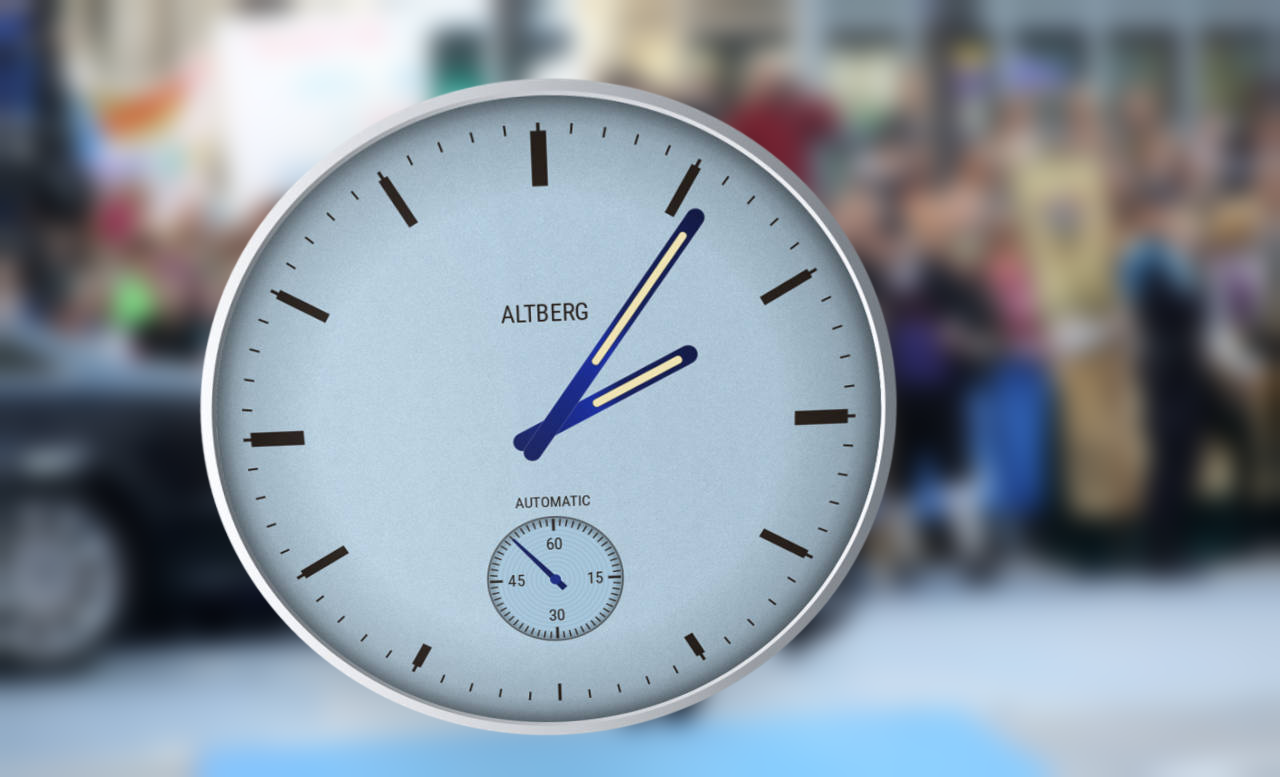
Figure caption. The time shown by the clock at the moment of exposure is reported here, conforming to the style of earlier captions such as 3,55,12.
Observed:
2,05,53
